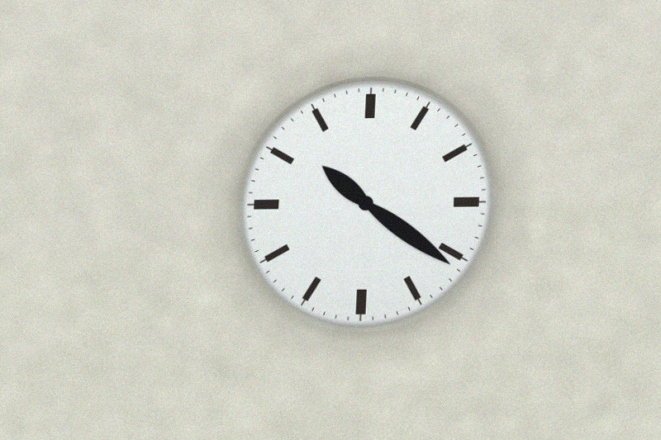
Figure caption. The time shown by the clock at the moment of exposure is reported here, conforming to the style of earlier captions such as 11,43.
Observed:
10,21
